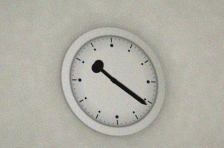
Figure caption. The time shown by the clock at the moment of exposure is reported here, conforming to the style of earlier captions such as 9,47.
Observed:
10,21
